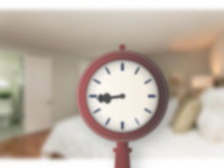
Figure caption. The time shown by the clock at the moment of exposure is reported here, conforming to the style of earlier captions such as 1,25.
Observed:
8,44
